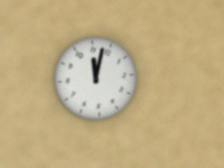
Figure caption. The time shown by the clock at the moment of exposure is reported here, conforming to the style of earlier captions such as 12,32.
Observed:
10,58
